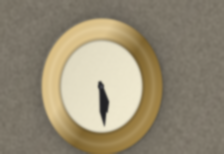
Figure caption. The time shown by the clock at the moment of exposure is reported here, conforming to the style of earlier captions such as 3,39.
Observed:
5,29
